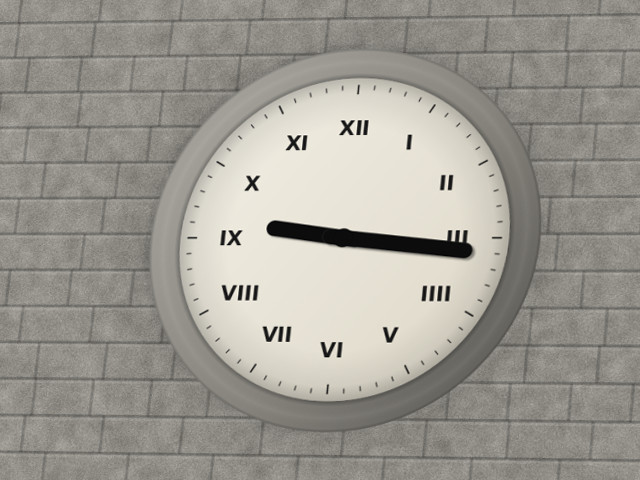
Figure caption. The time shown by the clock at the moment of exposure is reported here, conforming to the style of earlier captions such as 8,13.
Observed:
9,16
